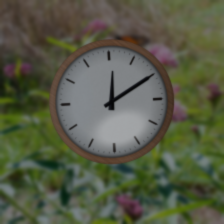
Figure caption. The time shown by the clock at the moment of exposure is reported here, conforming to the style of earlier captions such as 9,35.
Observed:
12,10
